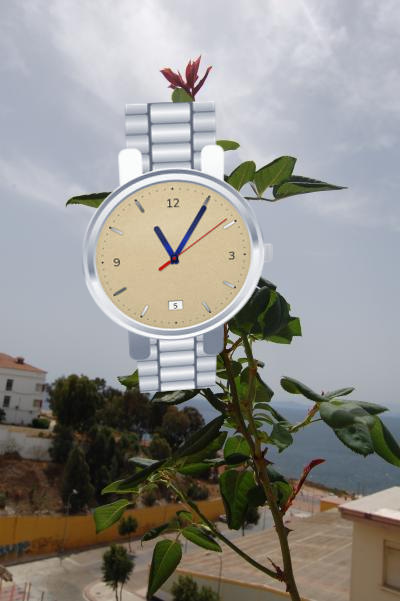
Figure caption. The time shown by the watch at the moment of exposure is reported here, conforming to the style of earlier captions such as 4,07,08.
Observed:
11,05,09
